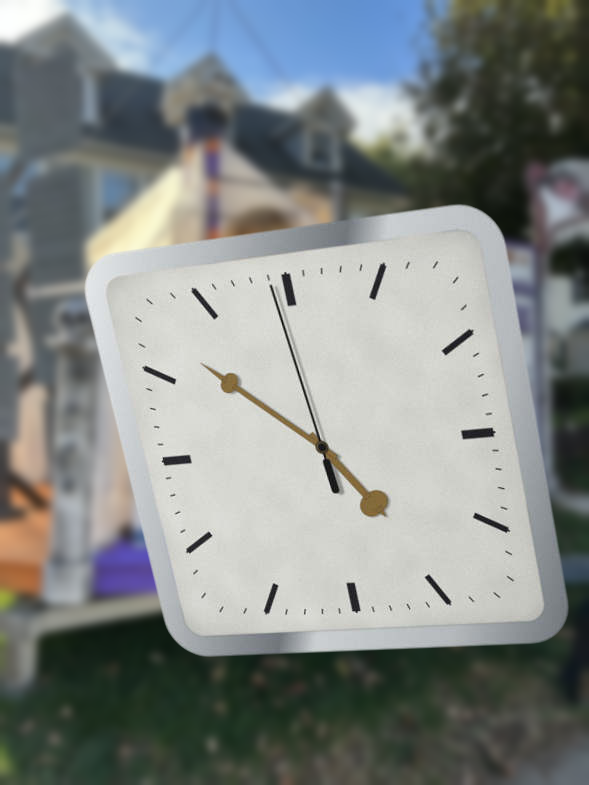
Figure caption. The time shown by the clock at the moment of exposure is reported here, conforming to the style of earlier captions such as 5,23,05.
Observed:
4,51,59
